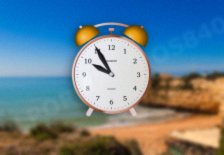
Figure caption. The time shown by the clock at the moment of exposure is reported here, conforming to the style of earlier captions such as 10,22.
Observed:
9,55
